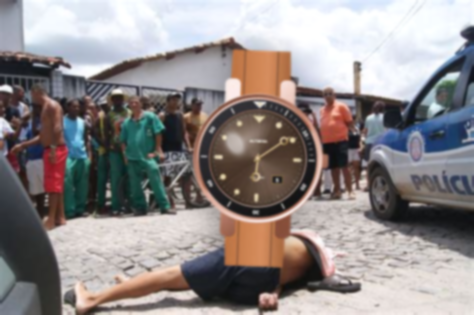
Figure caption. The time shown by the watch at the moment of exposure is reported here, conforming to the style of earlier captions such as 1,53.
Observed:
6,09
